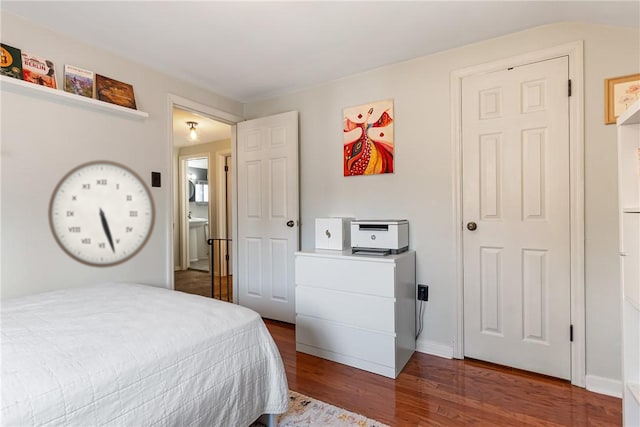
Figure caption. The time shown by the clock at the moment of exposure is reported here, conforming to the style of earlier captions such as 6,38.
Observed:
5,27
